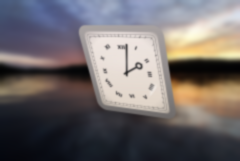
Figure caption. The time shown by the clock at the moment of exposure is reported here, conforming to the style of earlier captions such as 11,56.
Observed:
2,02
